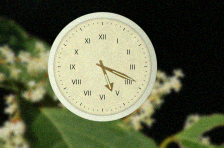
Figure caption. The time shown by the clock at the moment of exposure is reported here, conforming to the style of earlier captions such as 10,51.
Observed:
5,19
